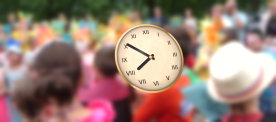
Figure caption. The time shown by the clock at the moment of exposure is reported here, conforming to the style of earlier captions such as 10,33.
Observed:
7,51
